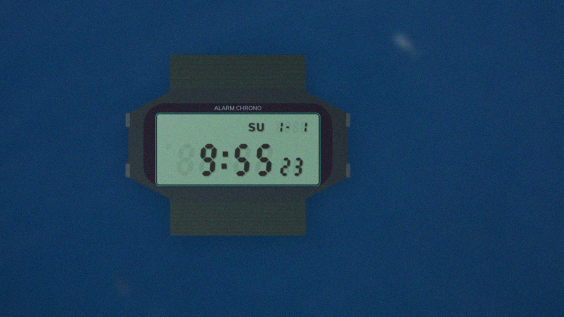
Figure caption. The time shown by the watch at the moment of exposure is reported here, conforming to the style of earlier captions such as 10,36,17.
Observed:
9,55,23
